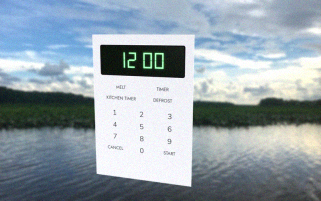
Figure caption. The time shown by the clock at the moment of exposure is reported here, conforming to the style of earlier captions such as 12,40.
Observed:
12,00
